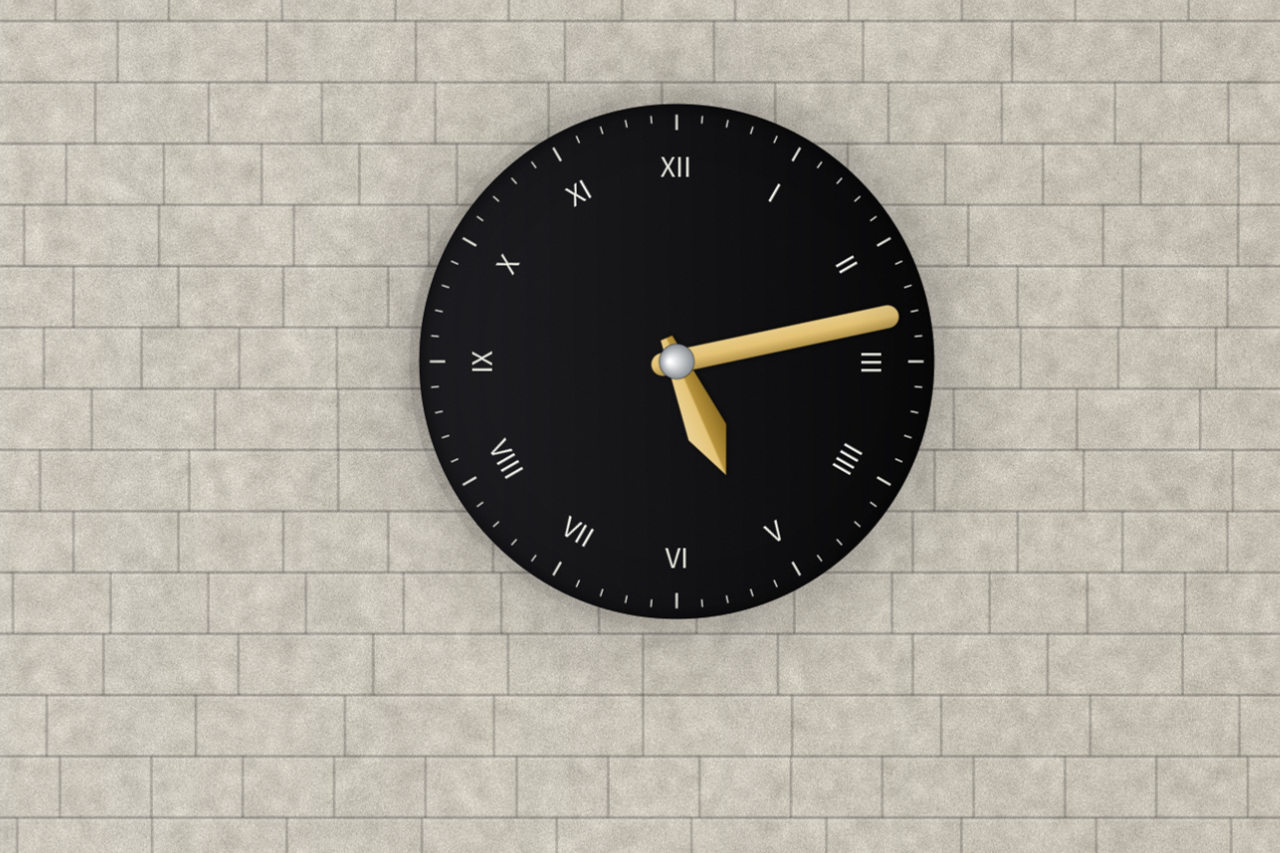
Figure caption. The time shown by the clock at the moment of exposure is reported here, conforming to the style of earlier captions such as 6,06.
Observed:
5,13
